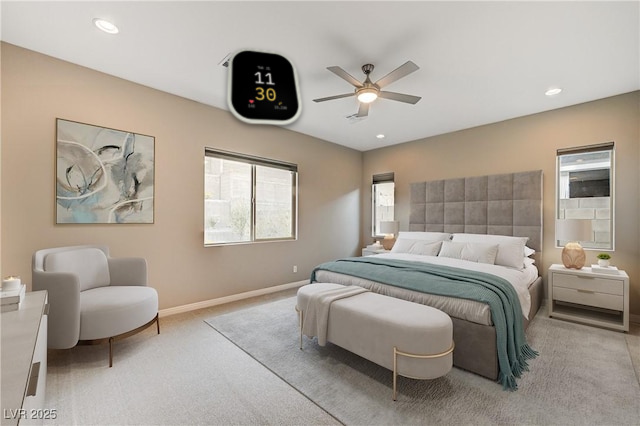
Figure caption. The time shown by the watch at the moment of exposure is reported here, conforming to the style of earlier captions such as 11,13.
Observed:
11,30
